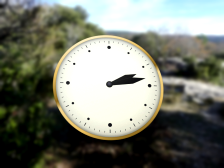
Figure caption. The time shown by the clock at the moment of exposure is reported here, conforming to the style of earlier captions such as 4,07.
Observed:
2,13
